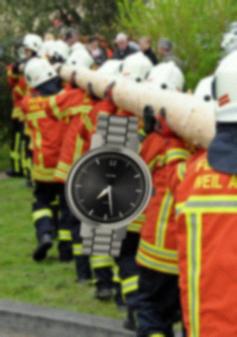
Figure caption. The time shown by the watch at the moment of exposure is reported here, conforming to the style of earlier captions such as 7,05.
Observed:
7,28
